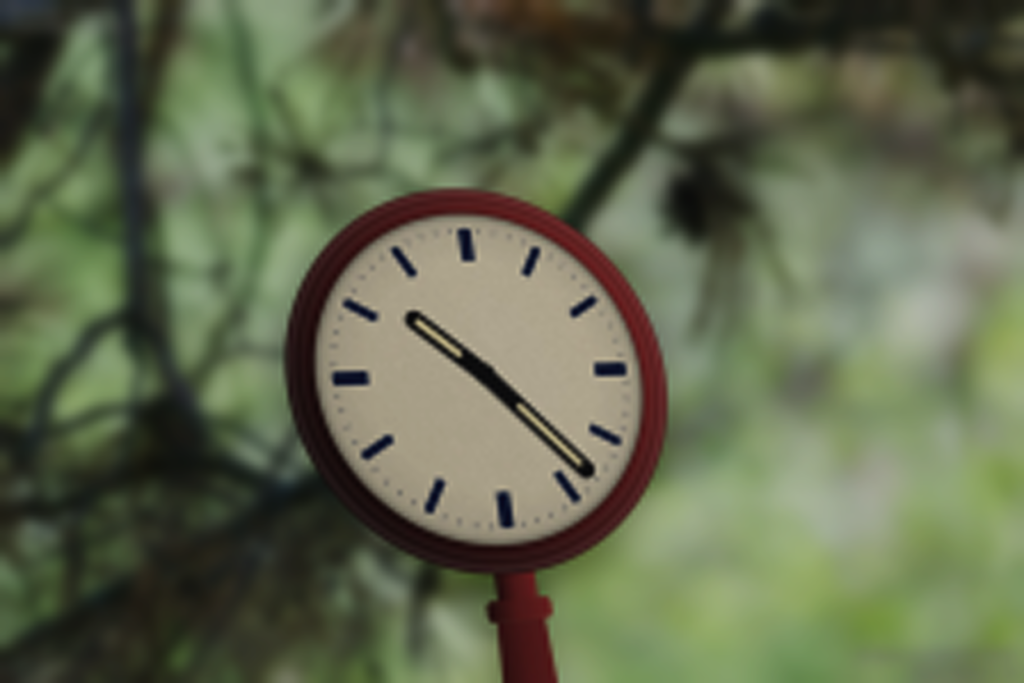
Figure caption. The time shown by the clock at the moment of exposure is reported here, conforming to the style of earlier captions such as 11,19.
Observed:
10,23
